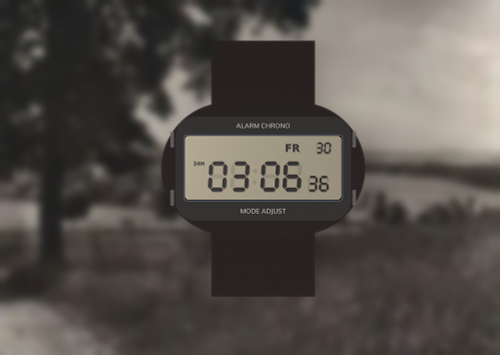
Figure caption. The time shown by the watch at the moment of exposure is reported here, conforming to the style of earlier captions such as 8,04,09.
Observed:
3,06,36
